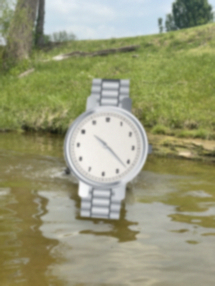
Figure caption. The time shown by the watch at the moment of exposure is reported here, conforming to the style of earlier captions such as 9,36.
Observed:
10,22
